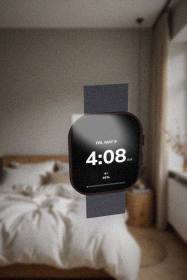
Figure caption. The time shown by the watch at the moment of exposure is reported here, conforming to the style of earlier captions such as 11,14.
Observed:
4,08
